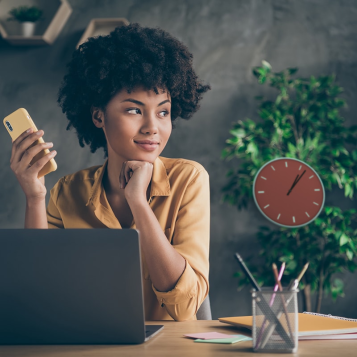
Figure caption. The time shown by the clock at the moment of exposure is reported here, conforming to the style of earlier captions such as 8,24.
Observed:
1,07
